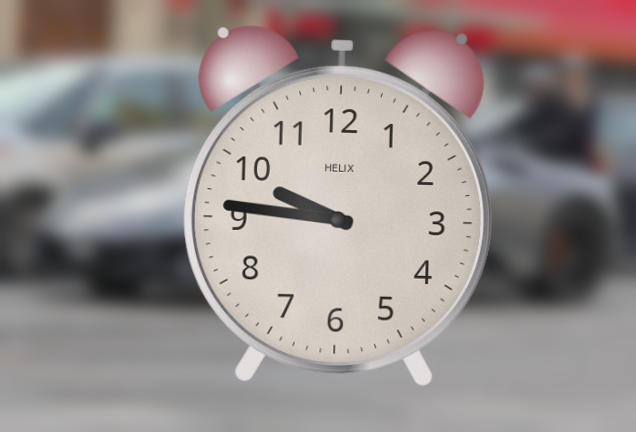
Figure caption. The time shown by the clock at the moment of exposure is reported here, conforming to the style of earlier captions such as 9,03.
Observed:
9,46
